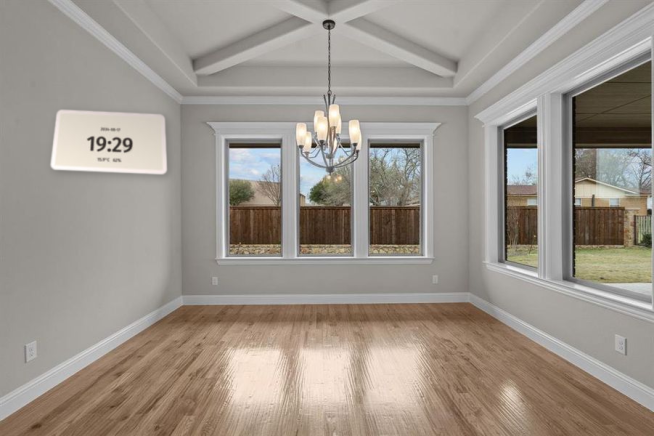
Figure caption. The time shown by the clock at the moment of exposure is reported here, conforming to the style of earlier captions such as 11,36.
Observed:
19,29
